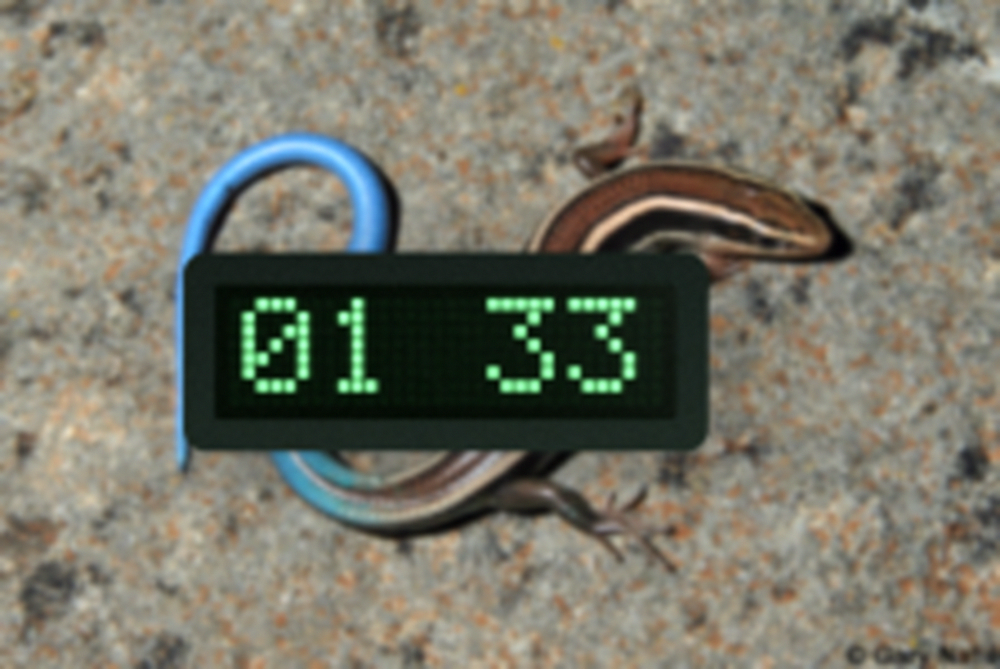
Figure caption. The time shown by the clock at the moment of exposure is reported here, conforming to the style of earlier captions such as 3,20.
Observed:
1,33
